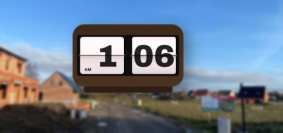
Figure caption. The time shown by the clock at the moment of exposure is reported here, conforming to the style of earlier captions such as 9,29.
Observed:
1,06
